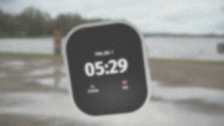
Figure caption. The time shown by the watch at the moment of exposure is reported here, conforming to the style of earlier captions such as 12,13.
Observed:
5,29
